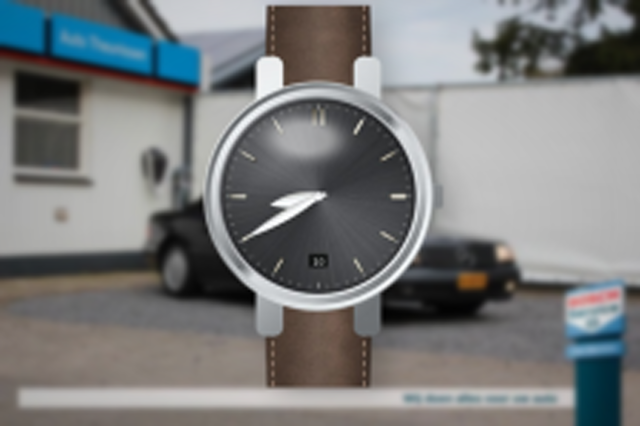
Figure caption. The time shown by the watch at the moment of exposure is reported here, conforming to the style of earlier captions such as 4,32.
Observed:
8,40
